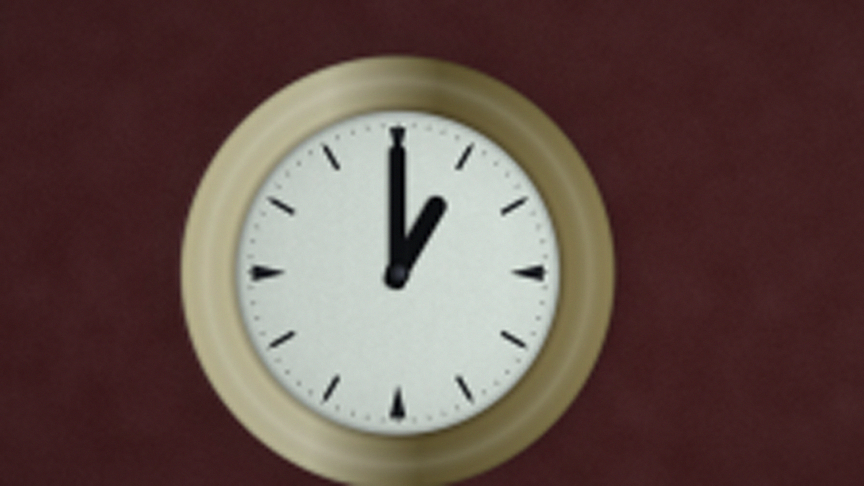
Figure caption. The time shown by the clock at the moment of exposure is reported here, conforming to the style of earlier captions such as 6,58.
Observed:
1,00
